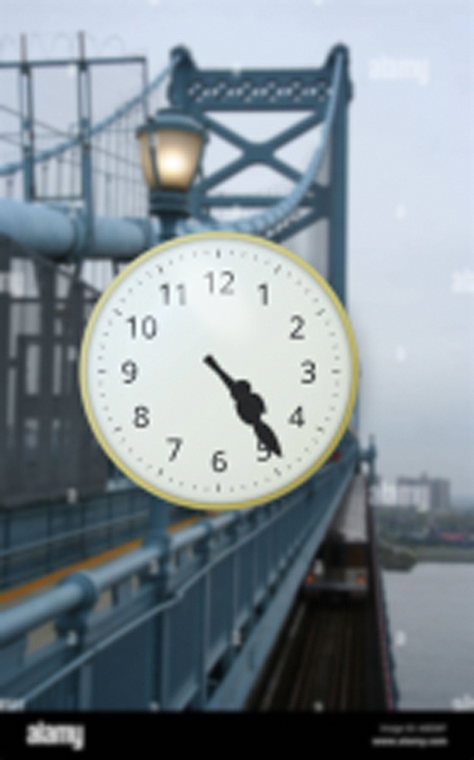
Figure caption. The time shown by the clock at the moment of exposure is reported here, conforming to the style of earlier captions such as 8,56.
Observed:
4,24
